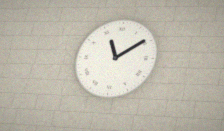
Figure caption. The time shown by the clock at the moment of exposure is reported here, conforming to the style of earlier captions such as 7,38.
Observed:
11,09
